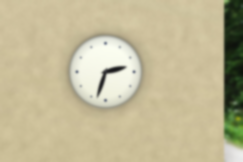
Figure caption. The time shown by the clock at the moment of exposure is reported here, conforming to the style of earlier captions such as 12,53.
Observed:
2,33
